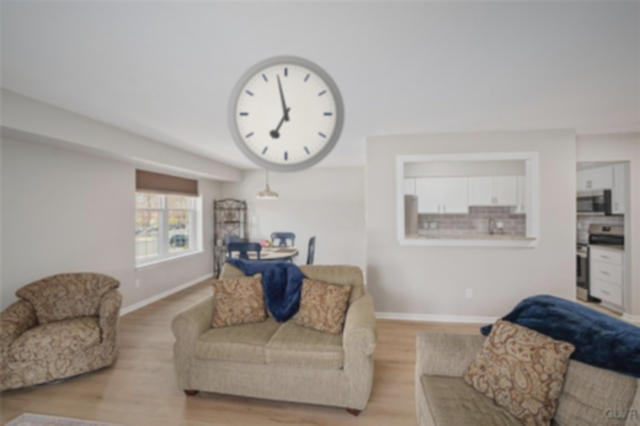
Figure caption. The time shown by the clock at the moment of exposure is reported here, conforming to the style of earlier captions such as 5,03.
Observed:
6,58
